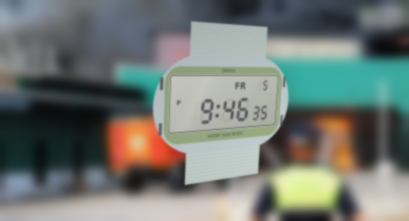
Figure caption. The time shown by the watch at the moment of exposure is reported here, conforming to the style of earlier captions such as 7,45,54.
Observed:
9,46,35
